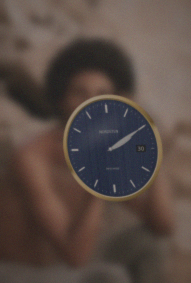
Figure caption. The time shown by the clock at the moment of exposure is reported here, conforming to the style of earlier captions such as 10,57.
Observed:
2,10
